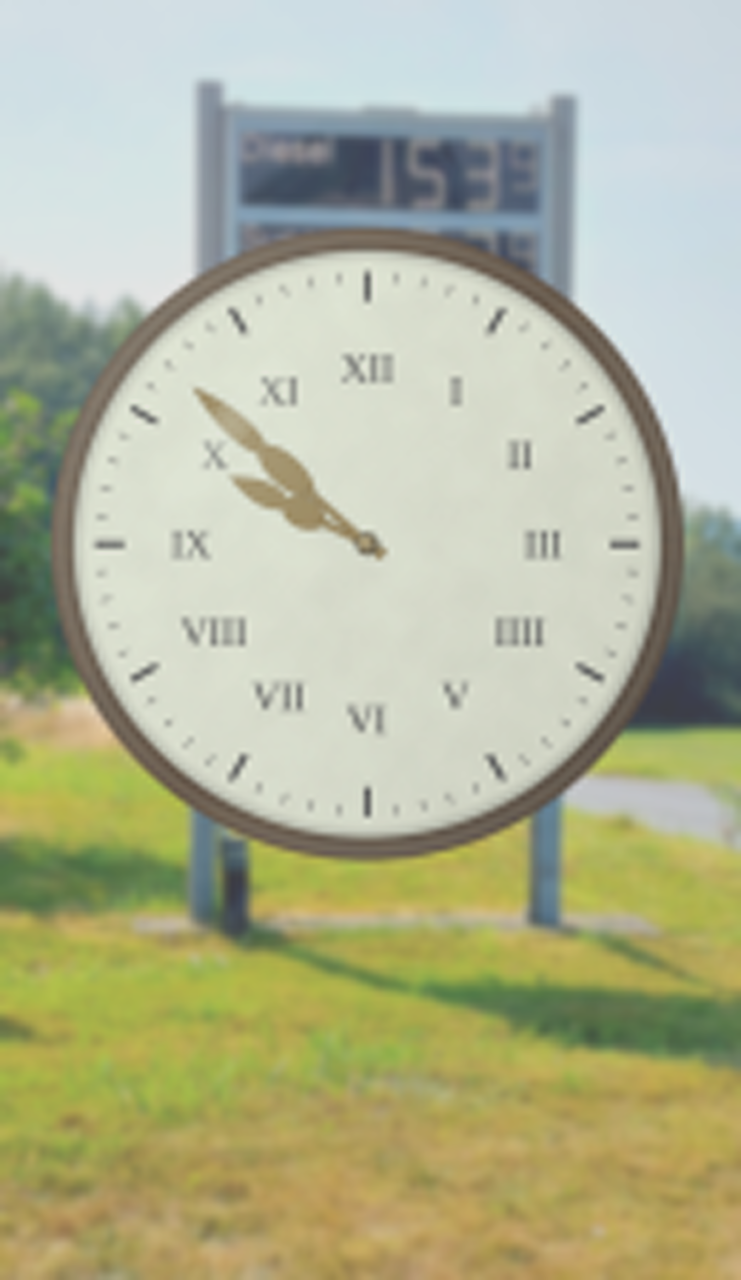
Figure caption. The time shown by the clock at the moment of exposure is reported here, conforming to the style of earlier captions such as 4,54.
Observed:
9,52
